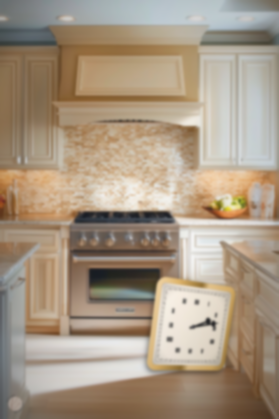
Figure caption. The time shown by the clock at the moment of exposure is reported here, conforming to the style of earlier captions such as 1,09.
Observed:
2,13
